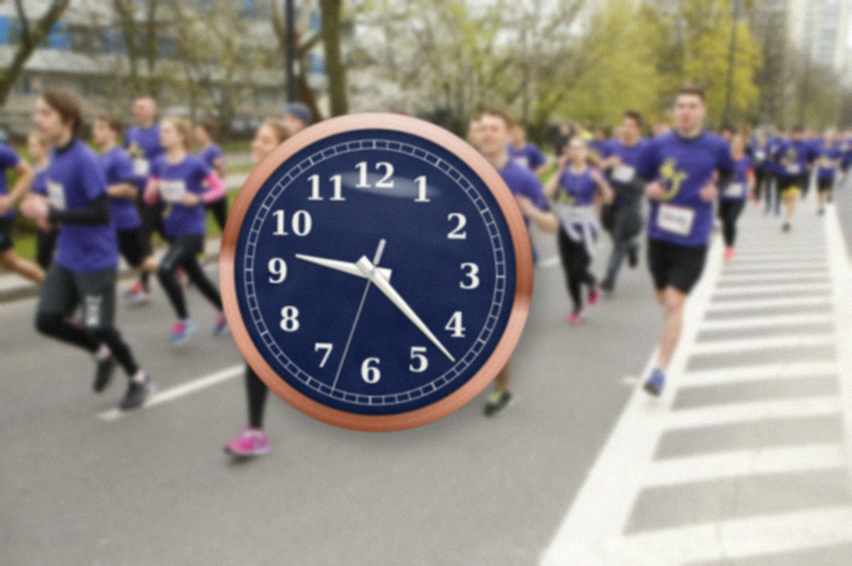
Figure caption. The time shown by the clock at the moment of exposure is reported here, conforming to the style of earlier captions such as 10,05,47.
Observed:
9,22,33
